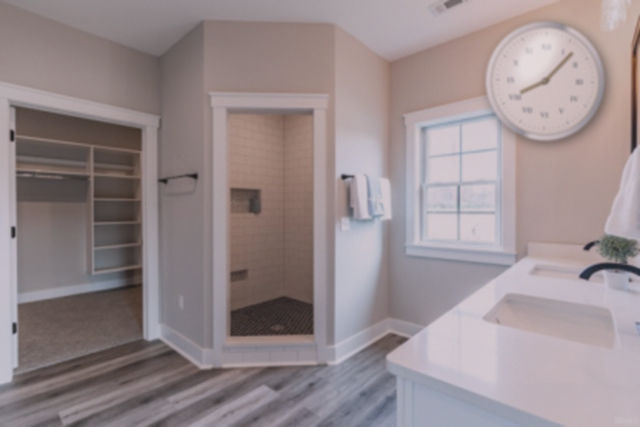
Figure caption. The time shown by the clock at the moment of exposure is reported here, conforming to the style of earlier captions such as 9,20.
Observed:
8,07
